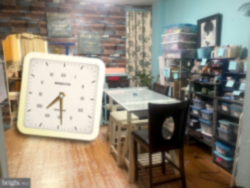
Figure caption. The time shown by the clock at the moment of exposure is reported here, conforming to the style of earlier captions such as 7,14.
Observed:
7,29
